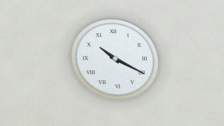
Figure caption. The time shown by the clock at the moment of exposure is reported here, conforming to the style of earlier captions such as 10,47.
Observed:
10,20
